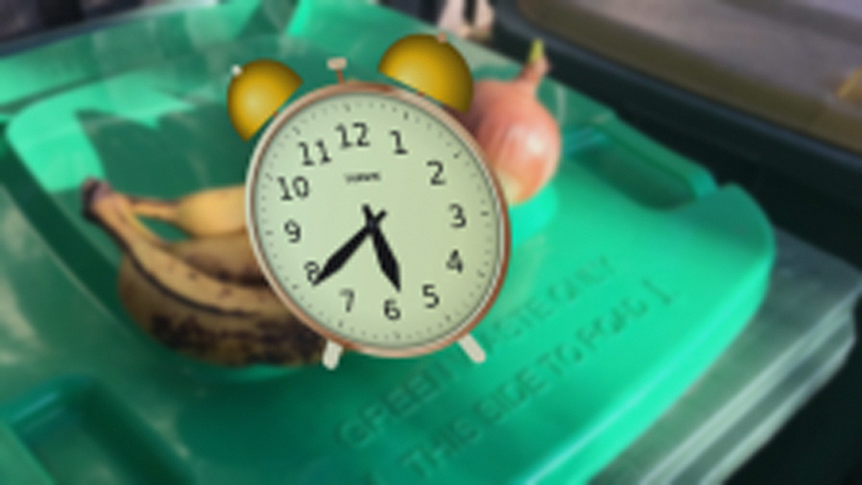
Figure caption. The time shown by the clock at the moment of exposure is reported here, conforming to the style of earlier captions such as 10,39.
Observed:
5,39
